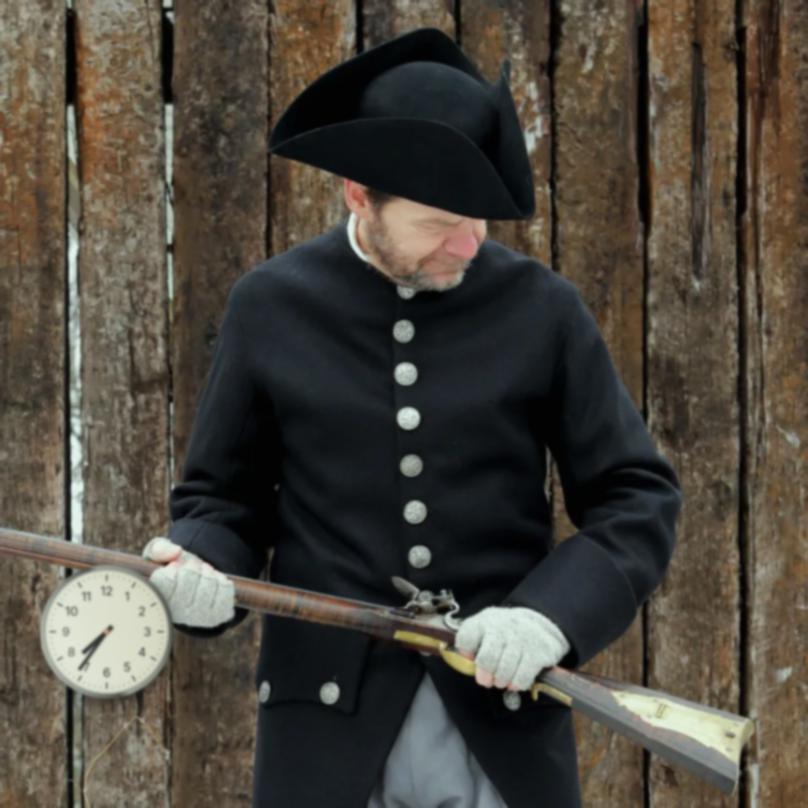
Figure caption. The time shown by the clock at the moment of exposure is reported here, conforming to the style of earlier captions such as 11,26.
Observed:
7,36
